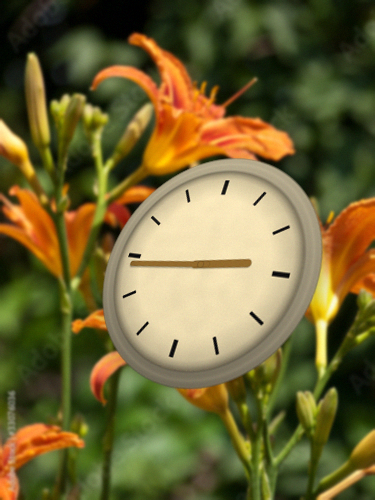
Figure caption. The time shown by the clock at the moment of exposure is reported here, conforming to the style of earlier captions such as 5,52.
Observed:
2,44
